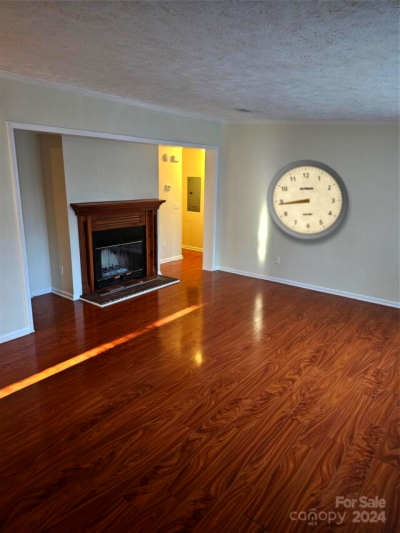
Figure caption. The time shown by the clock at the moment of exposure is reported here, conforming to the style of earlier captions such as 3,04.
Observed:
8,44
